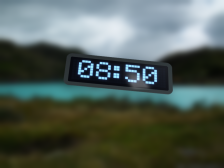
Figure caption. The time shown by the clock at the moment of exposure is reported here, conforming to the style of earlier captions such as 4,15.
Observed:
8,50
